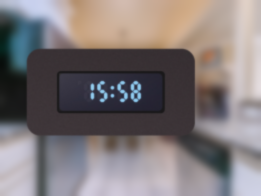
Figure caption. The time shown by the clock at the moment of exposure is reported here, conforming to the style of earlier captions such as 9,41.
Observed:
15,58
